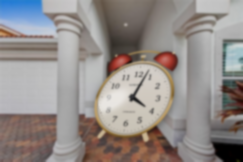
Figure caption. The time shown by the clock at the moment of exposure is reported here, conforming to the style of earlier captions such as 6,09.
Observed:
4,03
